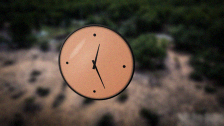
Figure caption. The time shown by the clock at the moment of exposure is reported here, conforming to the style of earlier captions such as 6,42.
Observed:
12,26
